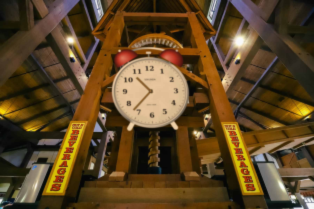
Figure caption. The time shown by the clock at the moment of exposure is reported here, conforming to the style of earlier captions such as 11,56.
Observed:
10,37
